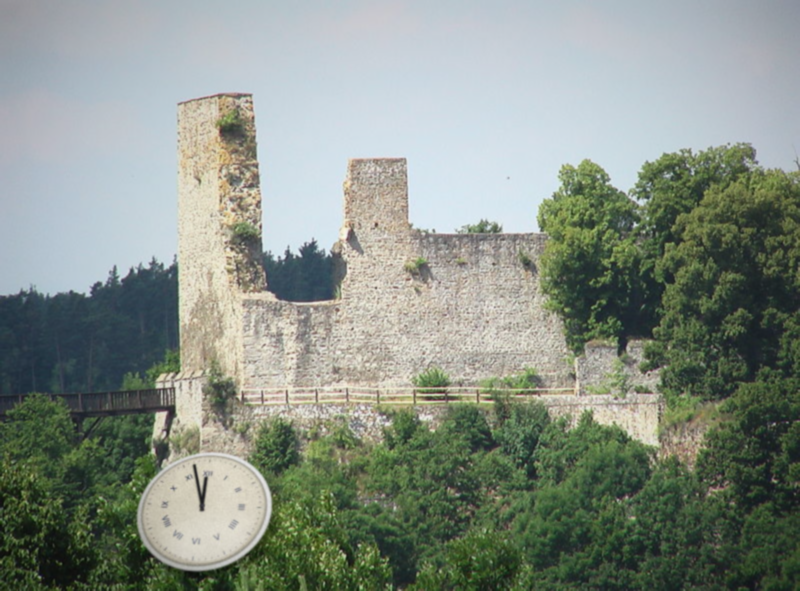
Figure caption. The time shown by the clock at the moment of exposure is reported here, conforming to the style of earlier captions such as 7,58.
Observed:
11,57
